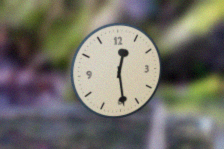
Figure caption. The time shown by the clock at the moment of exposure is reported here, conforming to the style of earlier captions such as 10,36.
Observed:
12,29
